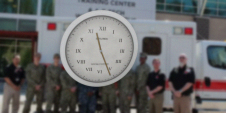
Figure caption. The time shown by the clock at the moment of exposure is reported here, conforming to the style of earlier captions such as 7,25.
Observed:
11,26
